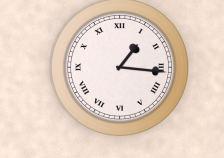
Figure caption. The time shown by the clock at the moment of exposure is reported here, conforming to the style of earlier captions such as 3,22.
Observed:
1,16
